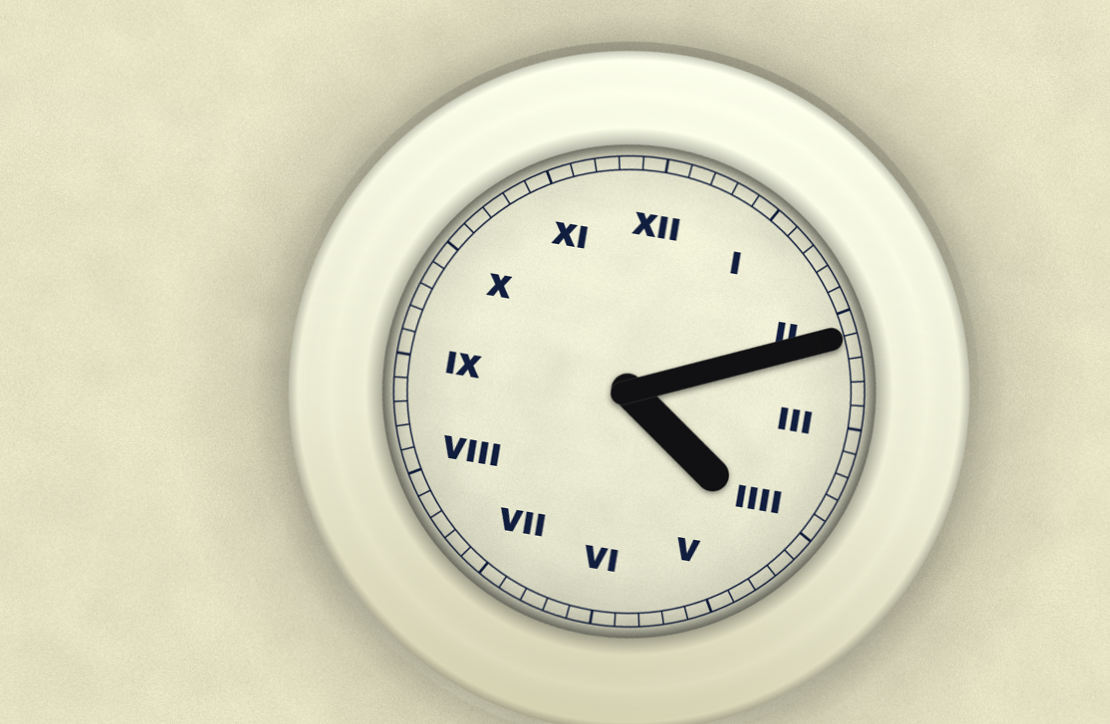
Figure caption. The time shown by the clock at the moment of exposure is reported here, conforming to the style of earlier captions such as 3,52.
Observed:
4,11
